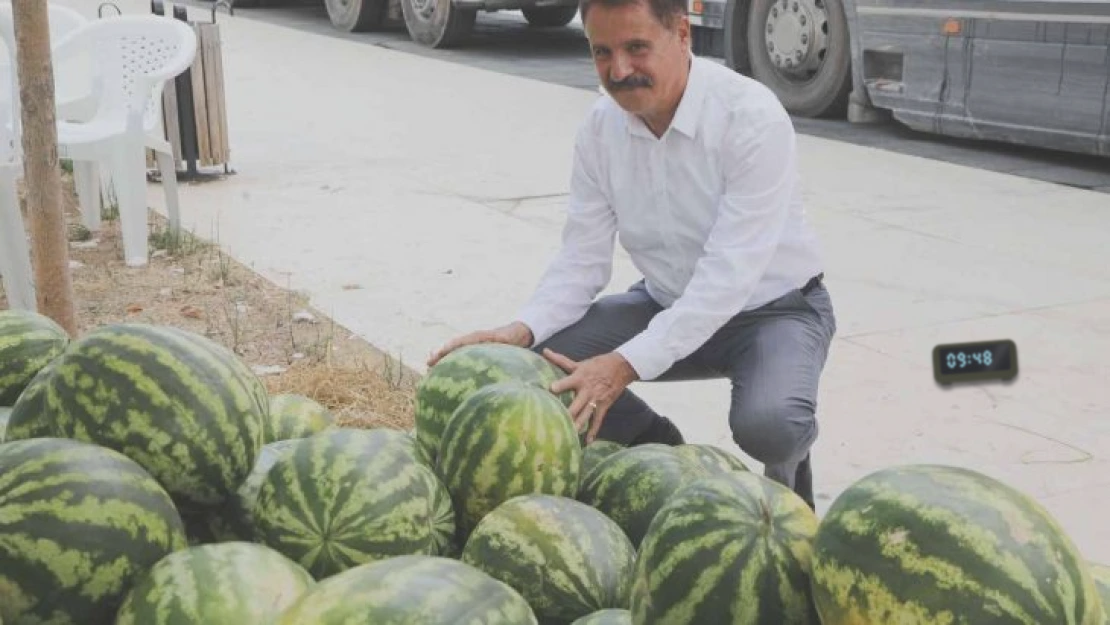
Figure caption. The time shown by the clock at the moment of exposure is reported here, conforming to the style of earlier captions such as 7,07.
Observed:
9,48
